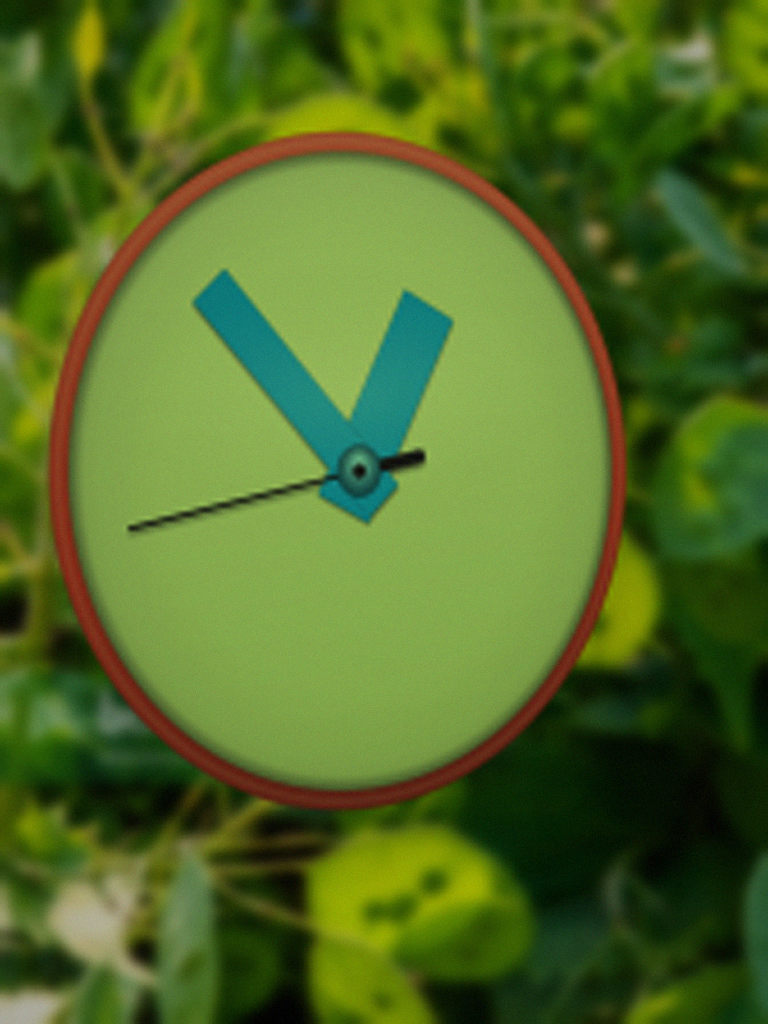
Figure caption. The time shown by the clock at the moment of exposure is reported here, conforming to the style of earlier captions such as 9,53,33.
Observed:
12,52,43
